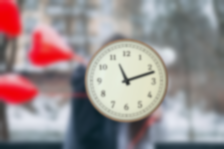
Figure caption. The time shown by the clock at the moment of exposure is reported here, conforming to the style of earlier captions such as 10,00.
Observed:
11,12
